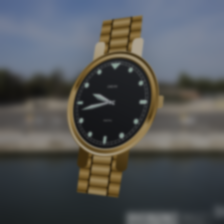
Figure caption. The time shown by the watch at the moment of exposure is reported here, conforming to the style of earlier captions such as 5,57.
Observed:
9,43
